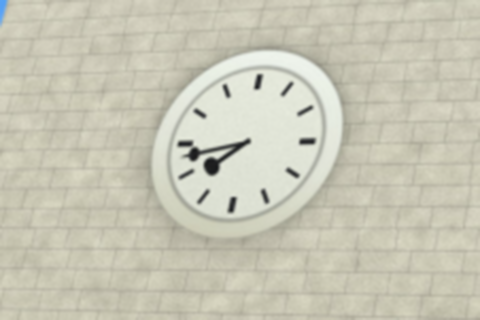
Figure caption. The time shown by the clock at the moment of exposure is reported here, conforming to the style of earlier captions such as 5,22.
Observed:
7,43
